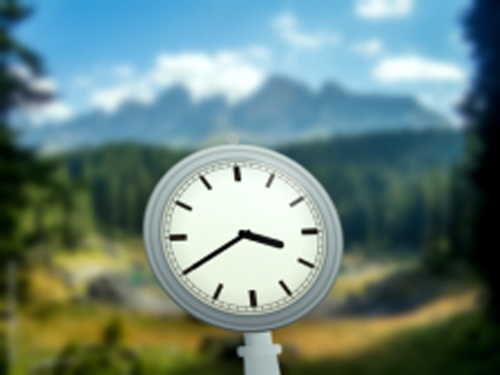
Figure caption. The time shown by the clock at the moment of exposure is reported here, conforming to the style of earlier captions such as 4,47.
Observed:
3,40
